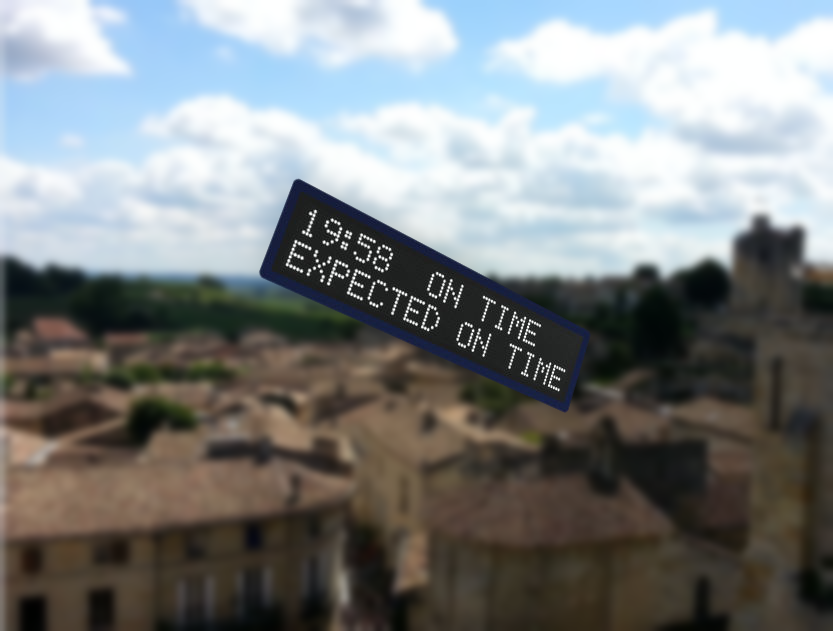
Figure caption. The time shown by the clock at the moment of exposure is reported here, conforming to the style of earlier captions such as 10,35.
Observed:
19,58
